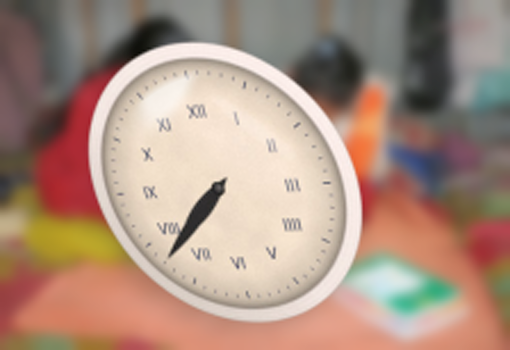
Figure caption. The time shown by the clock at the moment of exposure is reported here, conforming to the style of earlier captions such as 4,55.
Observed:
7,38
